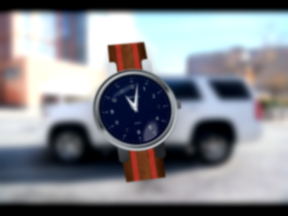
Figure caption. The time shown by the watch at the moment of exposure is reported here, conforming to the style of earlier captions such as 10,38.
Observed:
11,02
